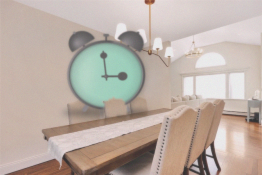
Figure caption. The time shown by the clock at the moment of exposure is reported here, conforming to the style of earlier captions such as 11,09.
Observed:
2,59
